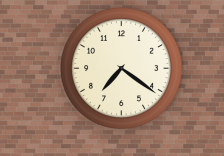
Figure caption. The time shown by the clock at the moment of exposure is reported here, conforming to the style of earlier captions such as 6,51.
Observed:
7,21
